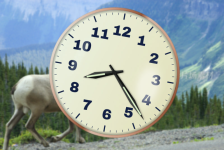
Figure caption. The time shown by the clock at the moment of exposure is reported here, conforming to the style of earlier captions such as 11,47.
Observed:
8,23
